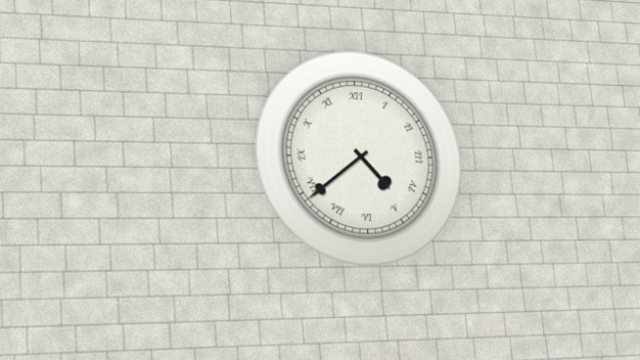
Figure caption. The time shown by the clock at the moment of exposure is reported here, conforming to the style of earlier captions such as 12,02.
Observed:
4,39
